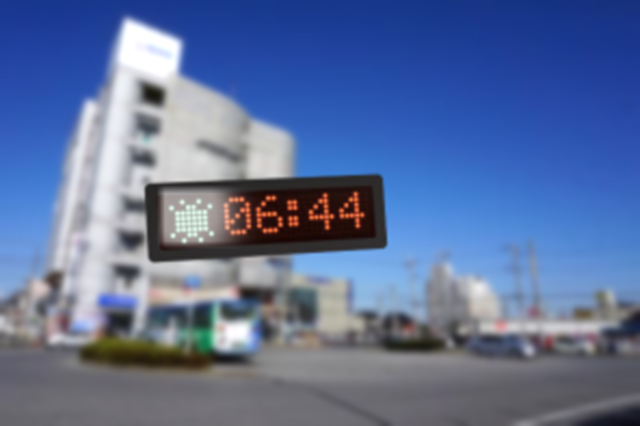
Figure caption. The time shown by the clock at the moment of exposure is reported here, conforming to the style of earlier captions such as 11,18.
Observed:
6,44
